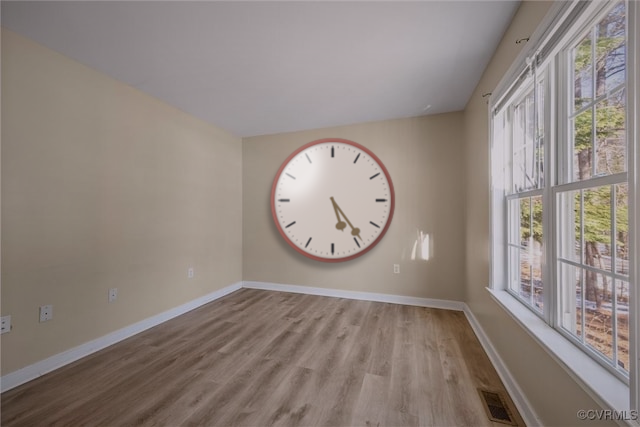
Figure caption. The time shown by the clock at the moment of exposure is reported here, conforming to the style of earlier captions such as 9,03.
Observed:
5,24
